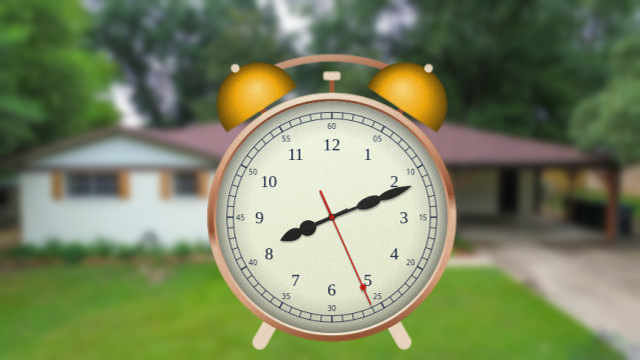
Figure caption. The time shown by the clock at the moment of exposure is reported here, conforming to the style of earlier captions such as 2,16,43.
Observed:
8,11,26
